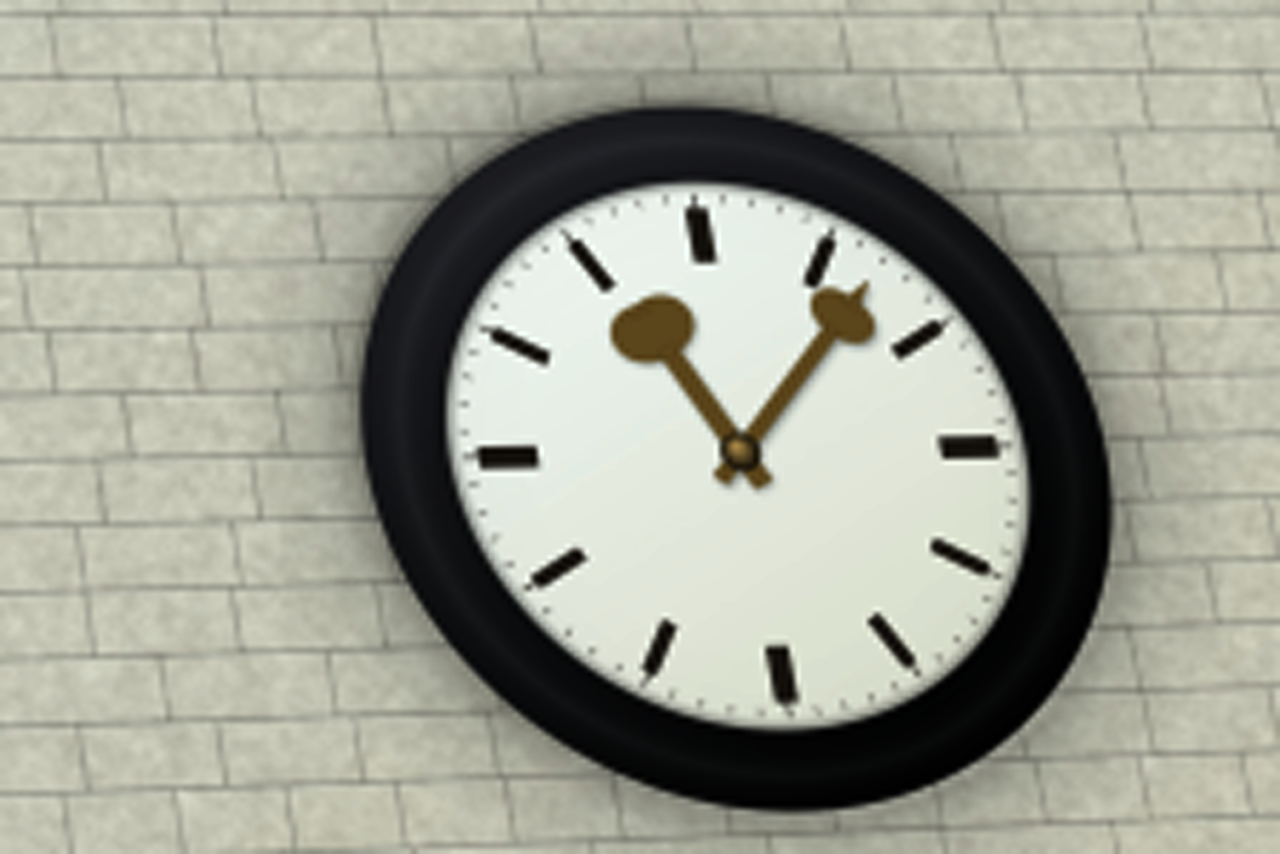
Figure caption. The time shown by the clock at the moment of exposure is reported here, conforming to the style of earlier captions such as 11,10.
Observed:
11,07
